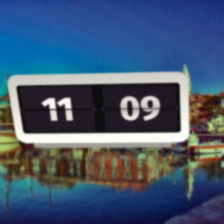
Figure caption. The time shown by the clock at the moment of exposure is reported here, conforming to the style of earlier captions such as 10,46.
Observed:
11,09
